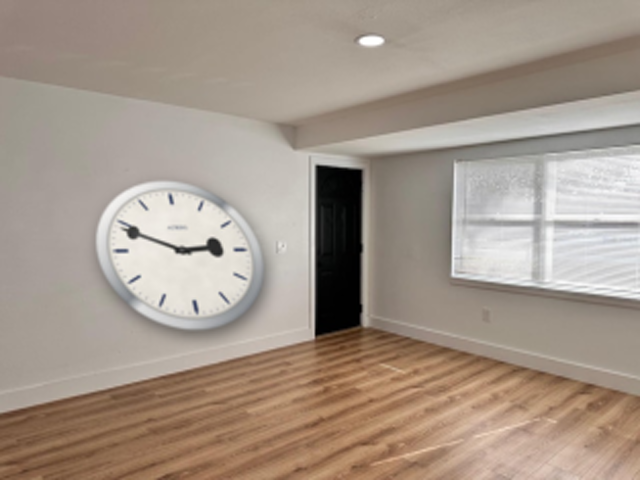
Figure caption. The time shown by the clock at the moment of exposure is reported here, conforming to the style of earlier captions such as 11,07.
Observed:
2,49
